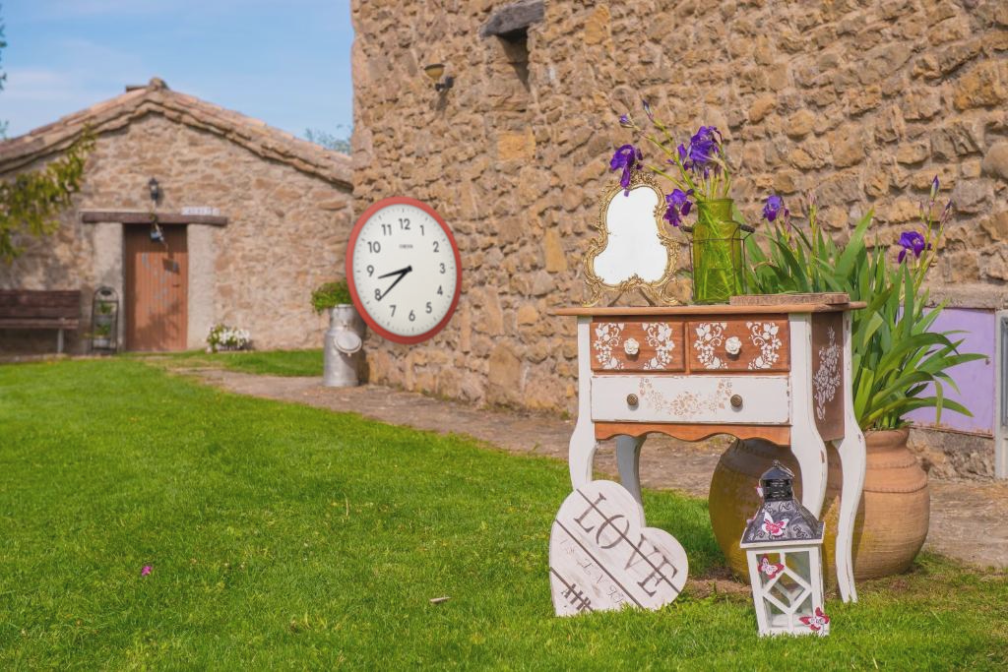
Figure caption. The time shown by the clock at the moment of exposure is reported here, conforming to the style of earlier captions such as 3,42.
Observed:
8,39
